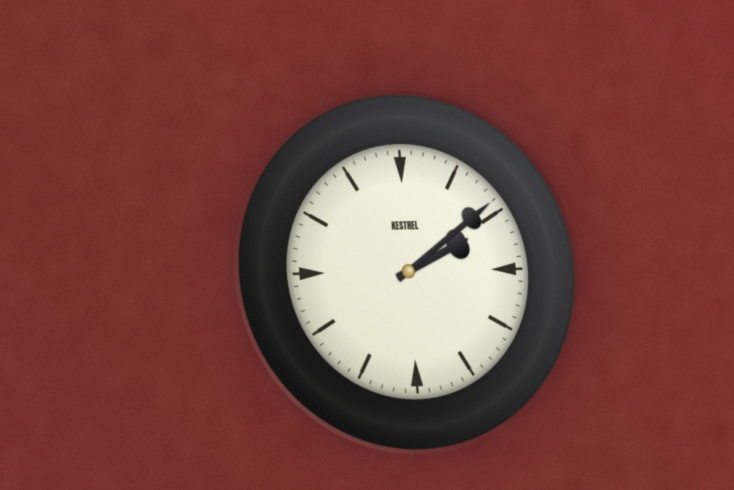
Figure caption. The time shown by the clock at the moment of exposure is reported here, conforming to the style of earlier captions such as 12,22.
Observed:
2,09
